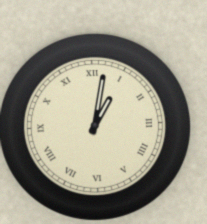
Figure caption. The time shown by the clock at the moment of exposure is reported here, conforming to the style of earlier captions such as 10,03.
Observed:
1,02
